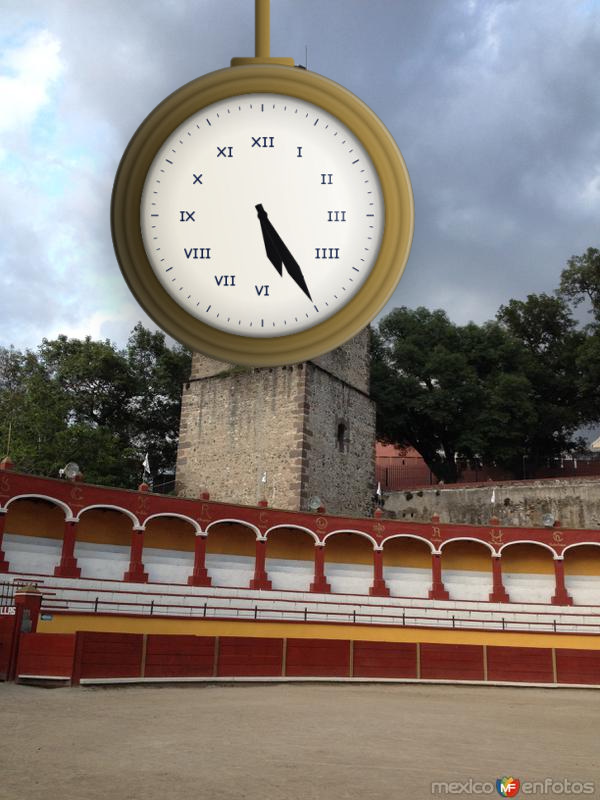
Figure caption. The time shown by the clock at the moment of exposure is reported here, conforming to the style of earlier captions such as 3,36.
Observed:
5,25
